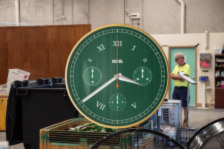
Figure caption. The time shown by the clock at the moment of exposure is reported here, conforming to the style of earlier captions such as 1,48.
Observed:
3,39
